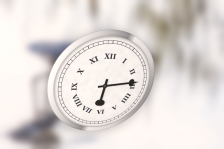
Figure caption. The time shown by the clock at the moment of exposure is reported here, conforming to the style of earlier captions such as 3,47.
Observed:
6,14
